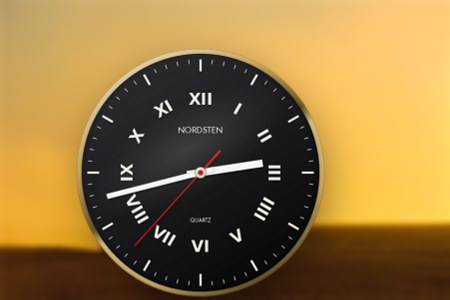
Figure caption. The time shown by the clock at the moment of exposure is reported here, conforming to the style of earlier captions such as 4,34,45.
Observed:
2,42,37
